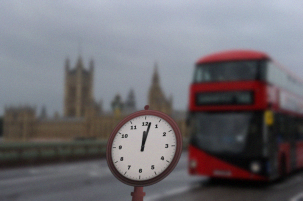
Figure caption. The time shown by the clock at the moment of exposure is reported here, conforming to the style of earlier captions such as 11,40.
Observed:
12,02
